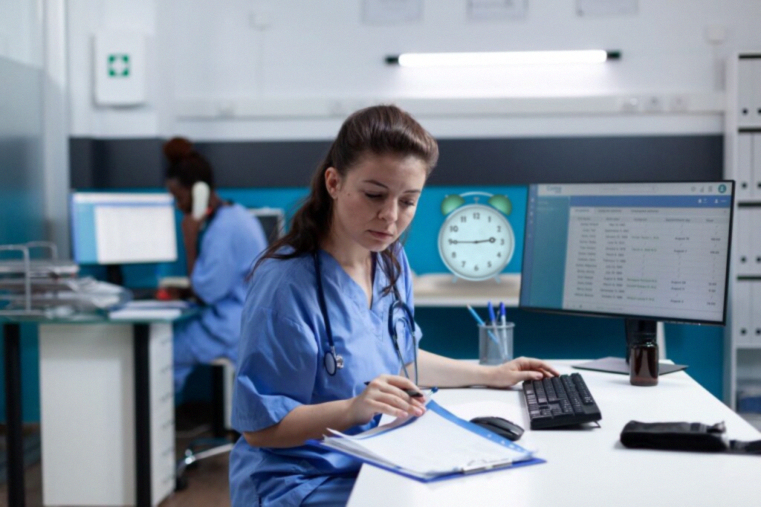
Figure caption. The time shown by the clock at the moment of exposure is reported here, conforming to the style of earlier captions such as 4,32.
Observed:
2,45
